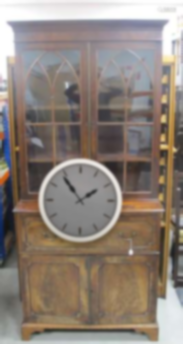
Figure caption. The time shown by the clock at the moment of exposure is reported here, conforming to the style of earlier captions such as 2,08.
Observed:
1,54
